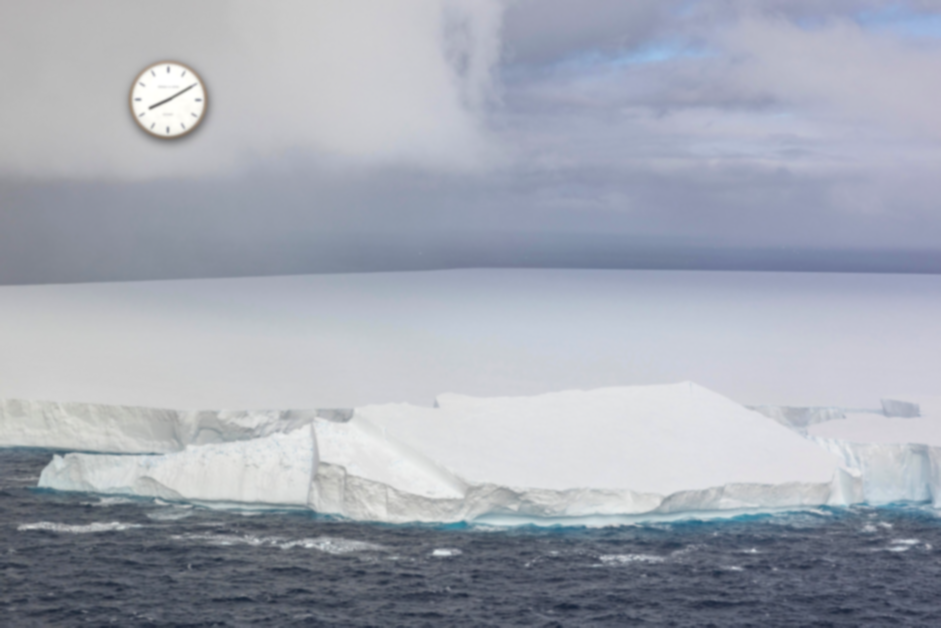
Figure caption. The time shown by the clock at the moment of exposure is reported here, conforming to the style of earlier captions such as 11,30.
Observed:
8,10
